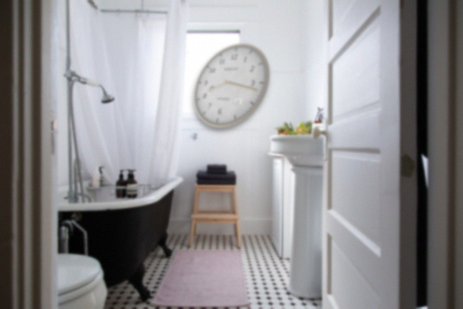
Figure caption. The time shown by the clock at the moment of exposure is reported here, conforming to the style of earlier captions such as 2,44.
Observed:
8,17
